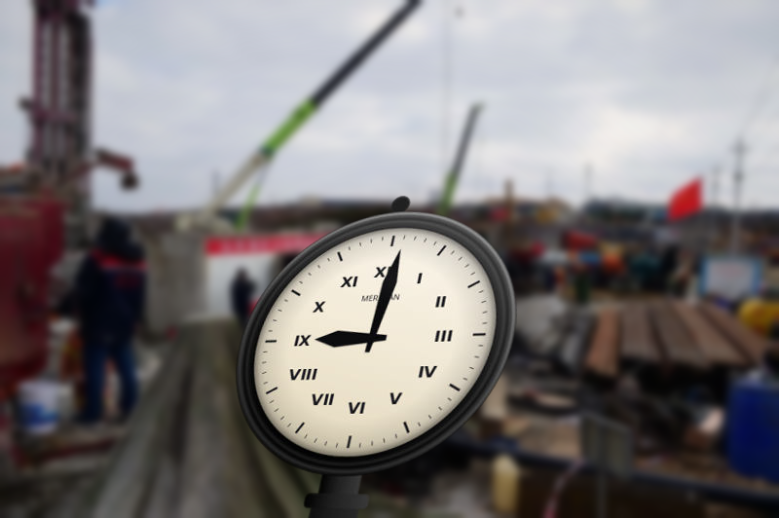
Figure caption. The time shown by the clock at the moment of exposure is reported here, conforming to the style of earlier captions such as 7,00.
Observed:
9,01
